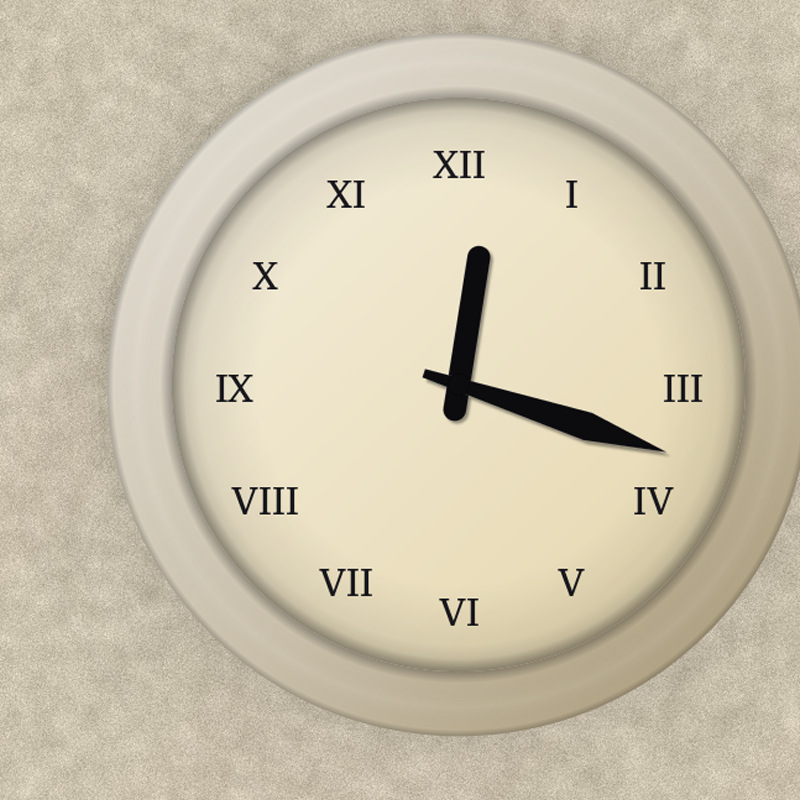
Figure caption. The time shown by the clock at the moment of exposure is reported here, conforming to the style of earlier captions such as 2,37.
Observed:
12,18
